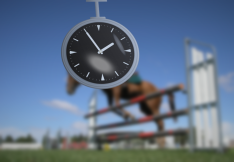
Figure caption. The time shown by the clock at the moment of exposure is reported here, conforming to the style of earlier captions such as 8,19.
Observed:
1,55
